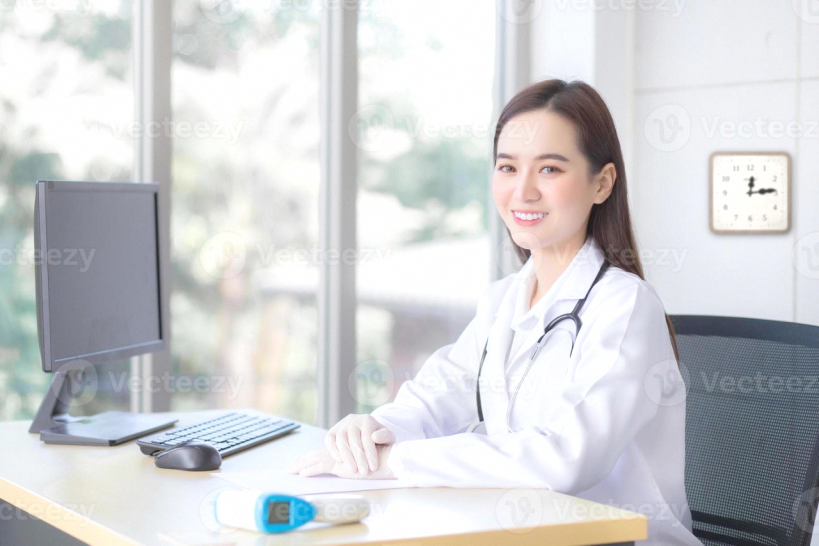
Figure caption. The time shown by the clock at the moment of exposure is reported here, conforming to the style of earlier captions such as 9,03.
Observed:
12,14
